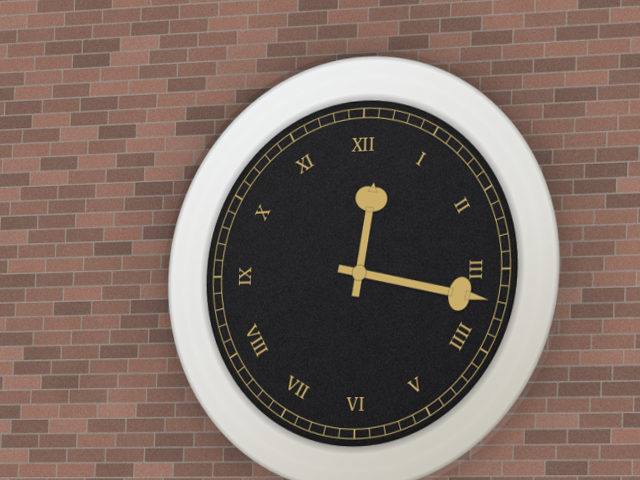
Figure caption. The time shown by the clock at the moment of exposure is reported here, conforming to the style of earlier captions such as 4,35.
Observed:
12,17
